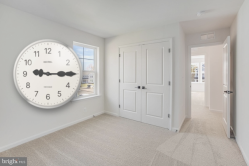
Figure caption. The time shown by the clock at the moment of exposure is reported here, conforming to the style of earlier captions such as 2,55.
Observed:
9,15
